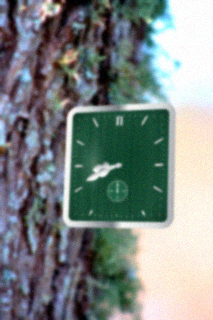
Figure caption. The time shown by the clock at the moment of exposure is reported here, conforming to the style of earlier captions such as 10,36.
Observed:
8,41
